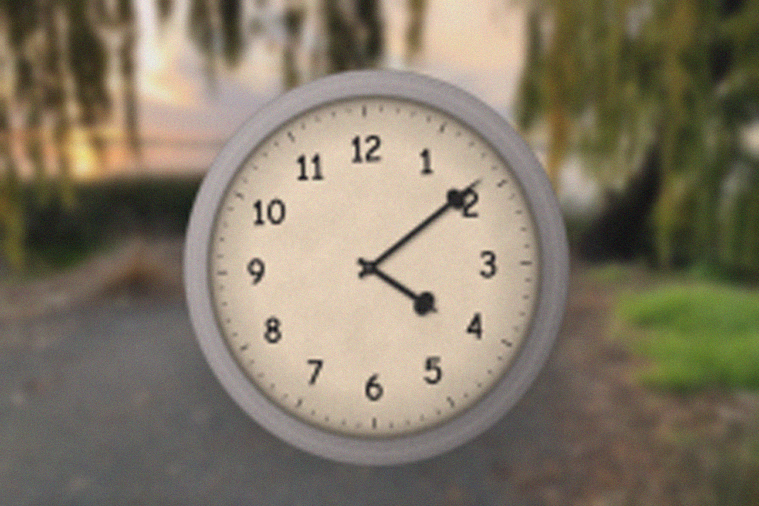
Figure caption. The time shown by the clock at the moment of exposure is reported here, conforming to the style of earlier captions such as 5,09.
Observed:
4,09
